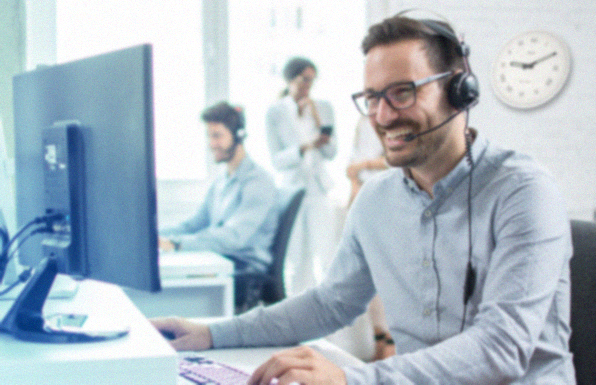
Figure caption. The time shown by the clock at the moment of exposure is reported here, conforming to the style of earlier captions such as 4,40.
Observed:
9,10
